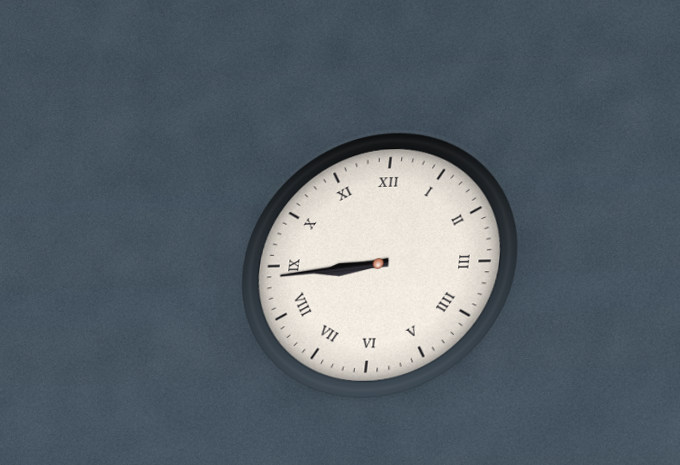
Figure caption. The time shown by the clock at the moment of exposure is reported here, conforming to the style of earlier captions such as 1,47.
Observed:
8,44
